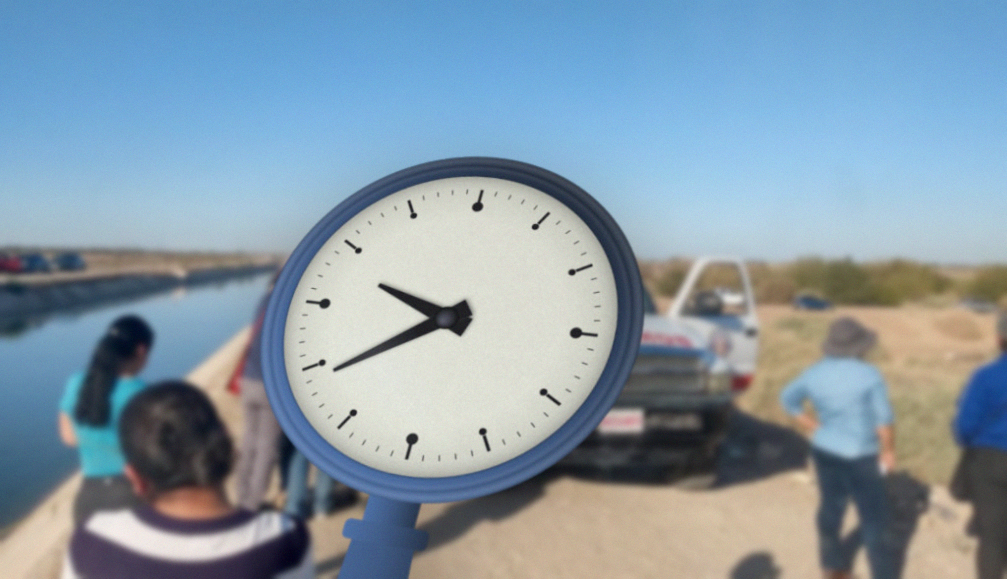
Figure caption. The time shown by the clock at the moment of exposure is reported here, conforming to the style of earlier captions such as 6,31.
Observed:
9,39
